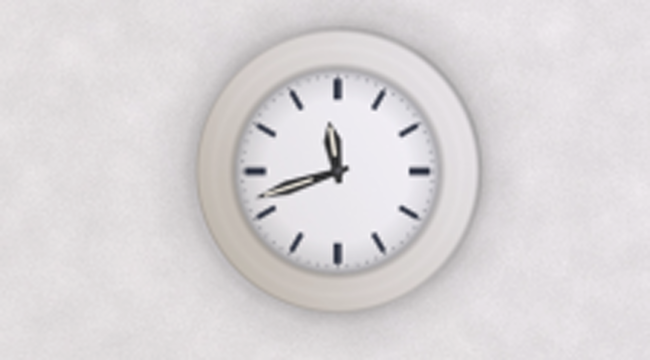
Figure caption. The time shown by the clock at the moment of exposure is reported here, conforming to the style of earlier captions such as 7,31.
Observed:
11,42
